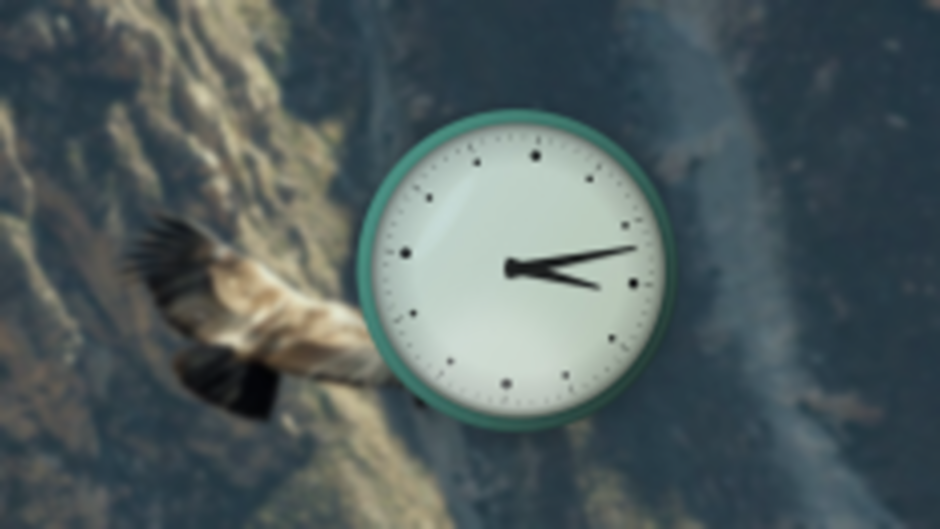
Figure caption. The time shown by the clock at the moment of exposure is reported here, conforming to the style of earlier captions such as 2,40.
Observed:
3,12
